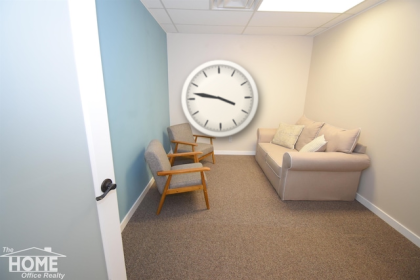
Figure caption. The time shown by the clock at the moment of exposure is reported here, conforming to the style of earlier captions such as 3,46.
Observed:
3,47
